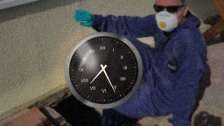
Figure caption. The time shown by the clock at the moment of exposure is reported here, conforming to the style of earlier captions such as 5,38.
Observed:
7,26
